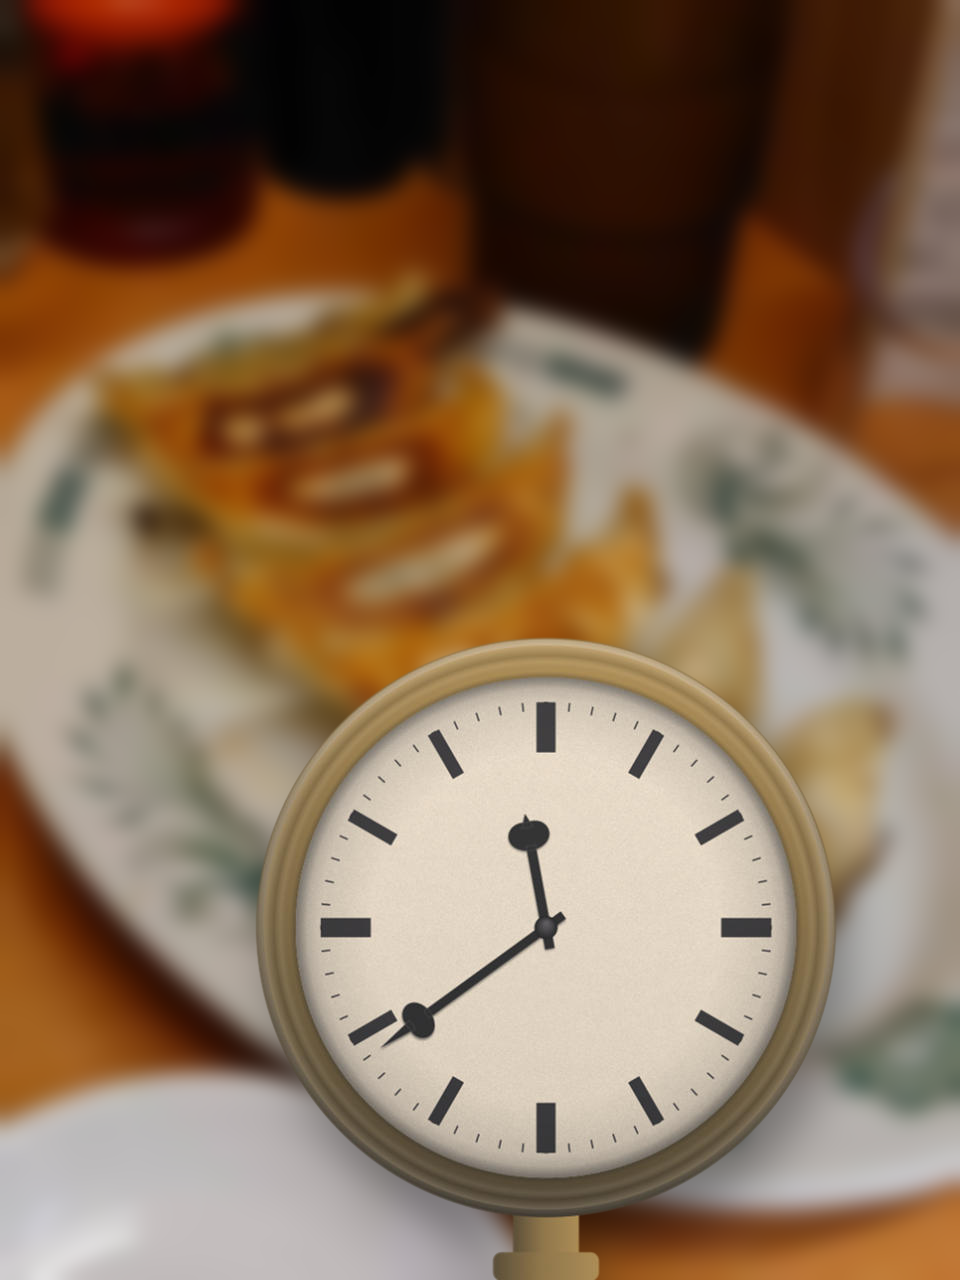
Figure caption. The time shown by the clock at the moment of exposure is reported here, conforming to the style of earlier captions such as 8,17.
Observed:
11,39
